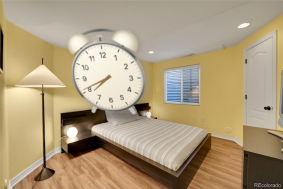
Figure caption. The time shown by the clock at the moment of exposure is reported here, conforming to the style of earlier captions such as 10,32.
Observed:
7,41
